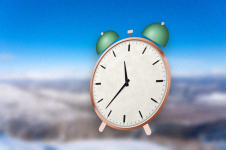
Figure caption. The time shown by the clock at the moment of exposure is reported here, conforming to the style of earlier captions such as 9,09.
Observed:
11,37
